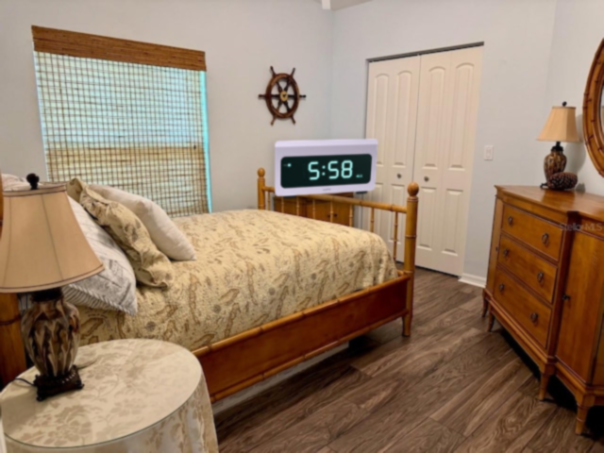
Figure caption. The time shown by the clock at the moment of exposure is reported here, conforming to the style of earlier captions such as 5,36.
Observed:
5,58
